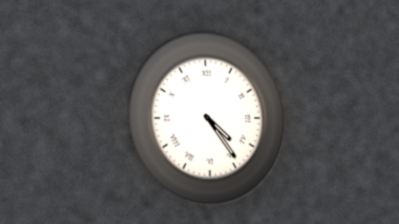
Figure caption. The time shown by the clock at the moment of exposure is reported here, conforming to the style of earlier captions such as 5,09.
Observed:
4,24
